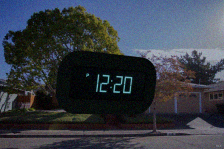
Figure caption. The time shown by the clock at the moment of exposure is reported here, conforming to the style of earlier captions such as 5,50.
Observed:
12,20
